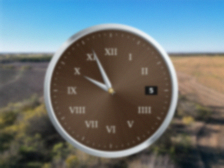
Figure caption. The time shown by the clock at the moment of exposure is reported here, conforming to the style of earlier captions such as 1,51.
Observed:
9,56
